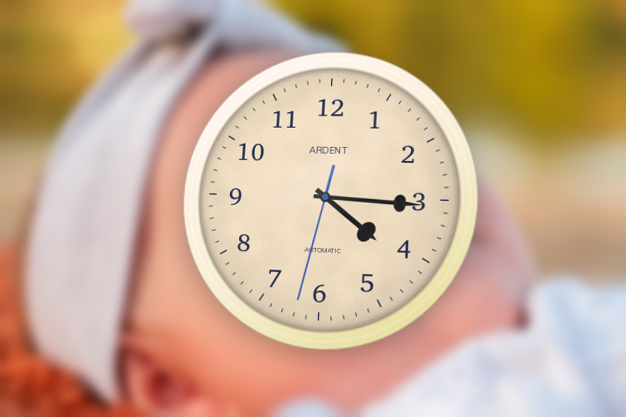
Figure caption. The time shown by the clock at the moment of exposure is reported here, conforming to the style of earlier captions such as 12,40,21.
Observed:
4,15,32
